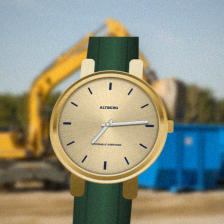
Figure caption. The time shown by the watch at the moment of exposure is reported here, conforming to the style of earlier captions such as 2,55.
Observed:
7,14
